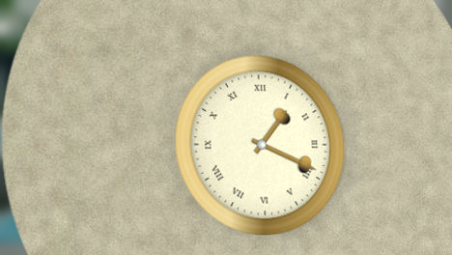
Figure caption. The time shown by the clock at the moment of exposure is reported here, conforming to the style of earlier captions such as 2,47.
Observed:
1,19
